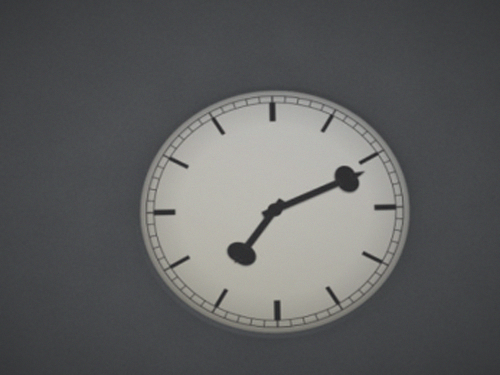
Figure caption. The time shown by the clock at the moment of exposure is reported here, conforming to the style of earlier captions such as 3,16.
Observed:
7,11
